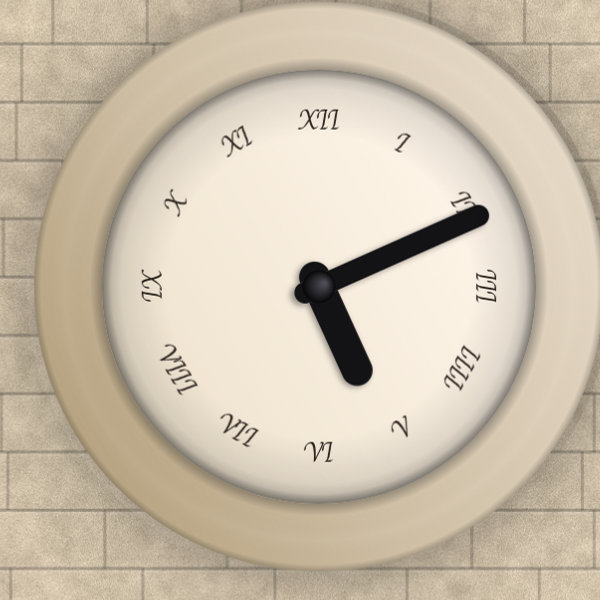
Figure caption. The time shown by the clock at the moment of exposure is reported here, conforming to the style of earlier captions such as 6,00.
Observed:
5,11
